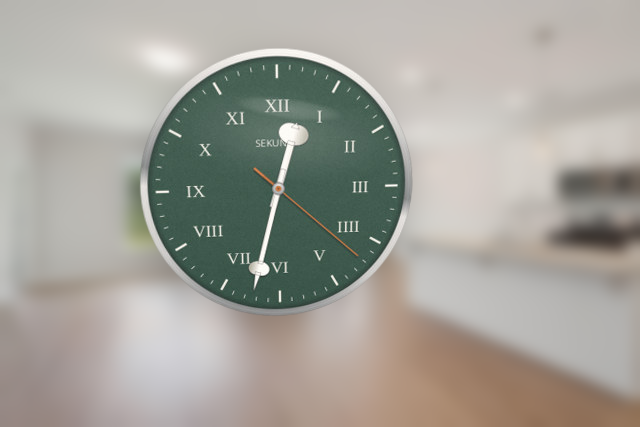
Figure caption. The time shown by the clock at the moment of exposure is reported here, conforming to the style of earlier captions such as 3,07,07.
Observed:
12,32,22
